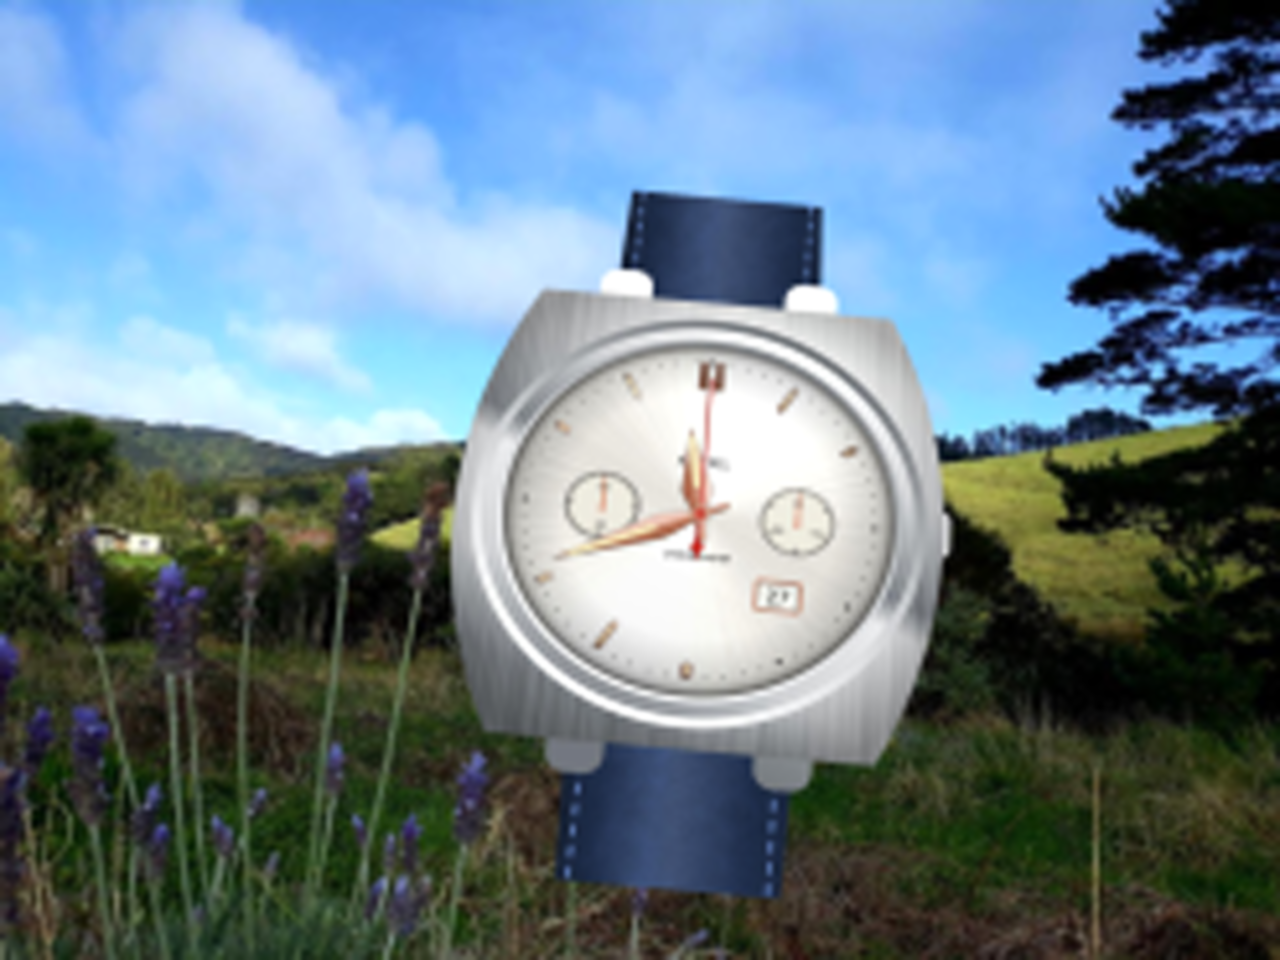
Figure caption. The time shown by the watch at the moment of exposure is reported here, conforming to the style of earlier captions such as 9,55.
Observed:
11,41
